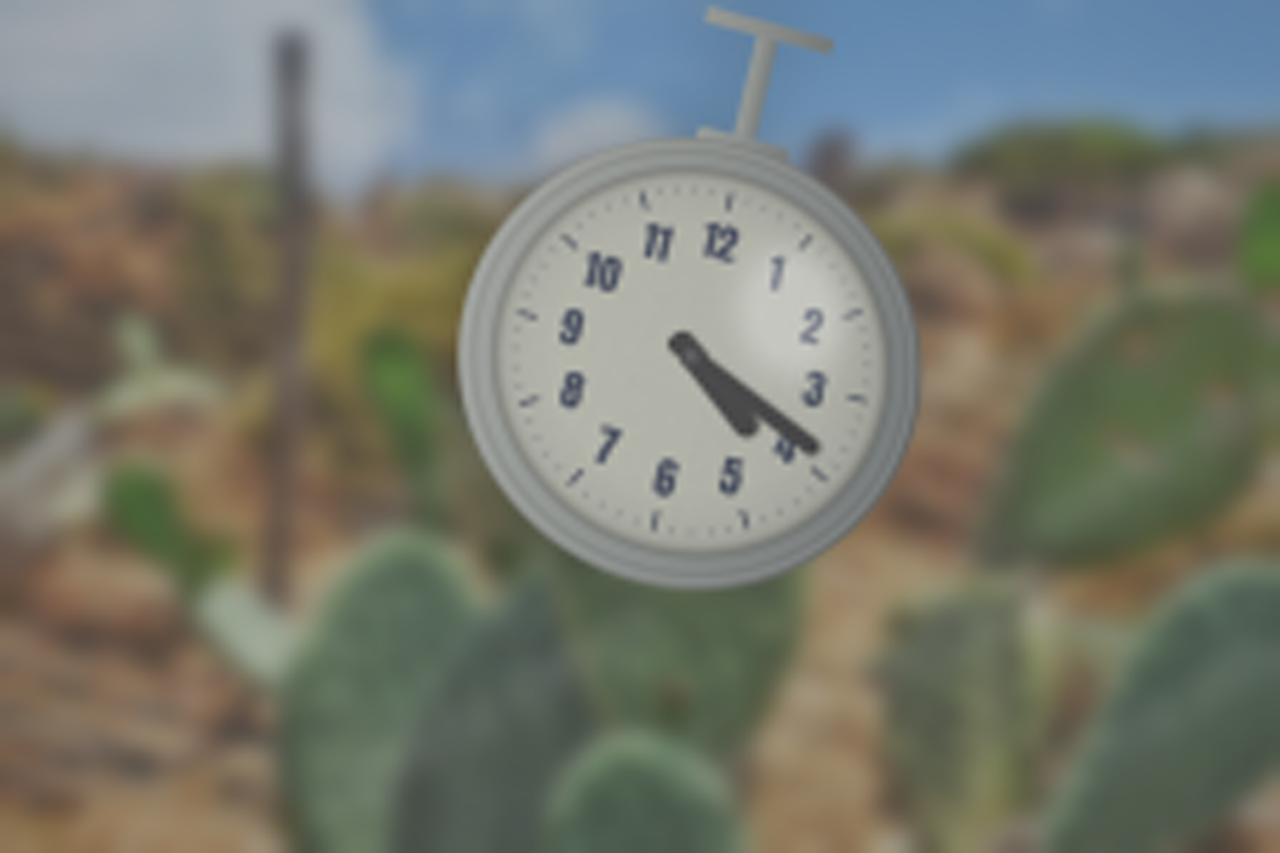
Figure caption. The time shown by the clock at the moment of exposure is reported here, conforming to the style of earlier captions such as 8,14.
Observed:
4,19
